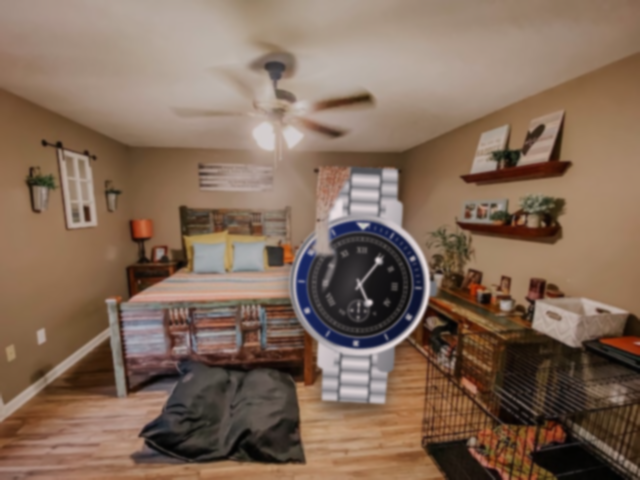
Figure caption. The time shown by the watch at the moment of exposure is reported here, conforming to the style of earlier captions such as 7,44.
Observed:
5,06
